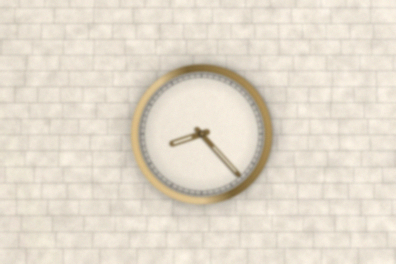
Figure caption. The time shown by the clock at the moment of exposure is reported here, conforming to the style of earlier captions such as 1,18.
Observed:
8,23
